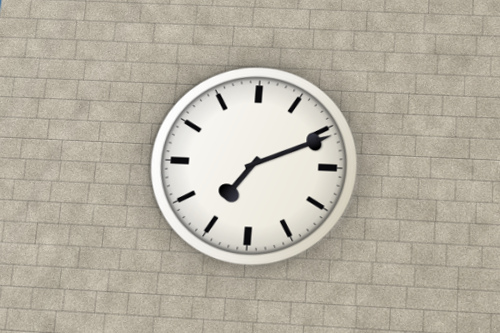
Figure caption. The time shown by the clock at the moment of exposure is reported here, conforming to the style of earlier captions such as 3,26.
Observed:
7,11
